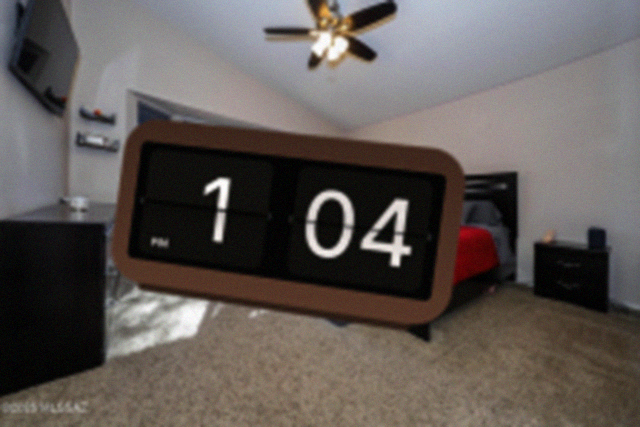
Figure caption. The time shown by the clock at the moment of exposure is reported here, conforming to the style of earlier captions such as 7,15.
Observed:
1,04
